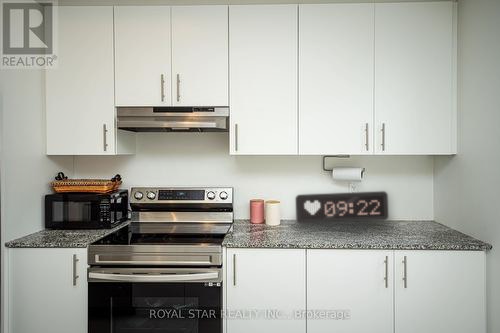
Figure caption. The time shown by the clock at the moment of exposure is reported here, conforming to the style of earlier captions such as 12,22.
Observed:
9,22
